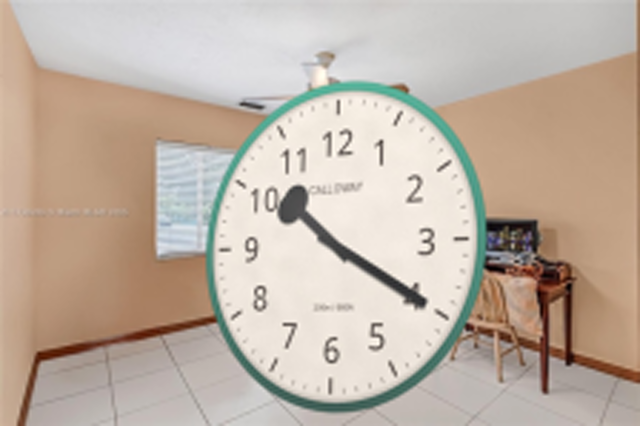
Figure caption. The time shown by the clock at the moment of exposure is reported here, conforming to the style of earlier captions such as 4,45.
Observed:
10,20
